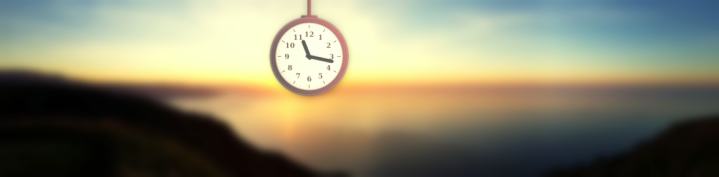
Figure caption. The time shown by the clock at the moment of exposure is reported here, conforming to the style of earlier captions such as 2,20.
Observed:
11,17
